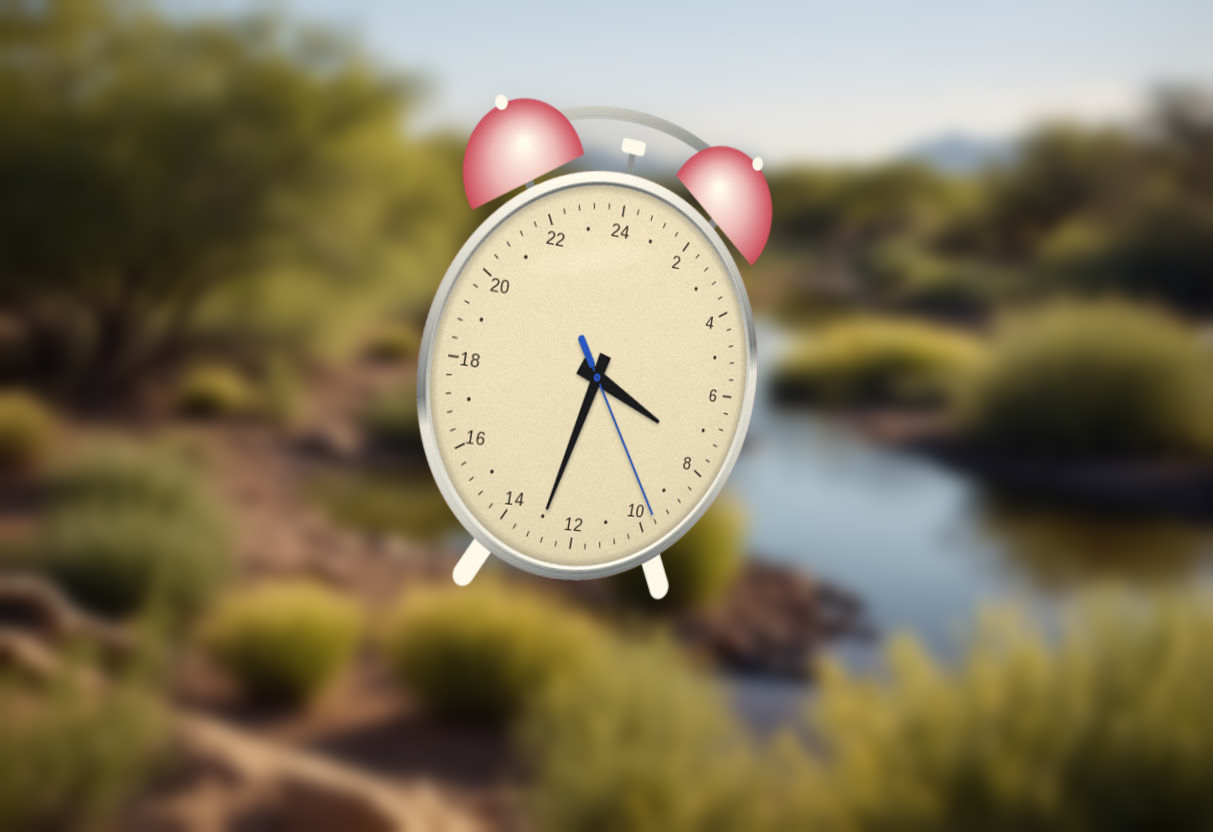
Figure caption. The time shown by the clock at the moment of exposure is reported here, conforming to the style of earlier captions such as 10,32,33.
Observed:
7,32,24
